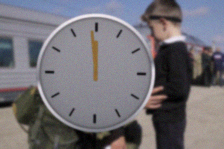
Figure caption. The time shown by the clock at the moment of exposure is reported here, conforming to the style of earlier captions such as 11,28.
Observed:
11,59
